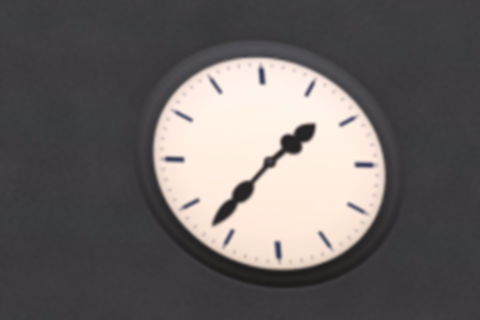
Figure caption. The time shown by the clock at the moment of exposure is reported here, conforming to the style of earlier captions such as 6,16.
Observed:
1,37
